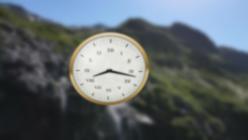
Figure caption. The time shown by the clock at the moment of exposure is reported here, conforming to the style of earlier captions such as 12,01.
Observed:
8,17
